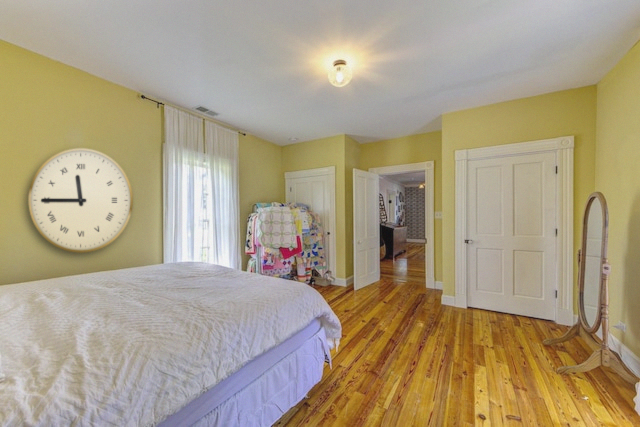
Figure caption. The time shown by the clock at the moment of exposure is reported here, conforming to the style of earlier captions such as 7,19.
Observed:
11,45
